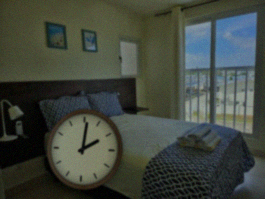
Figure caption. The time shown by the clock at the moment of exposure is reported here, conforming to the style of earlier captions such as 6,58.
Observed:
2,01
